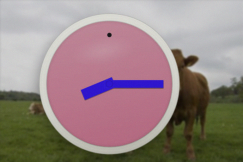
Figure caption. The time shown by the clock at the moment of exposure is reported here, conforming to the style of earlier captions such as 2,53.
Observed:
8,15
